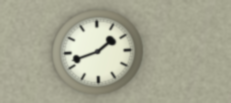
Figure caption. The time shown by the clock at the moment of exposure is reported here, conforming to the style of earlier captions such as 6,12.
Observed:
1,42
